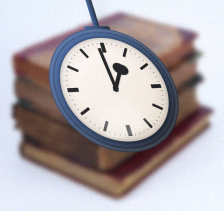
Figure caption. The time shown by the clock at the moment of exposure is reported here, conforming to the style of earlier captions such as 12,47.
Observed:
12,59
